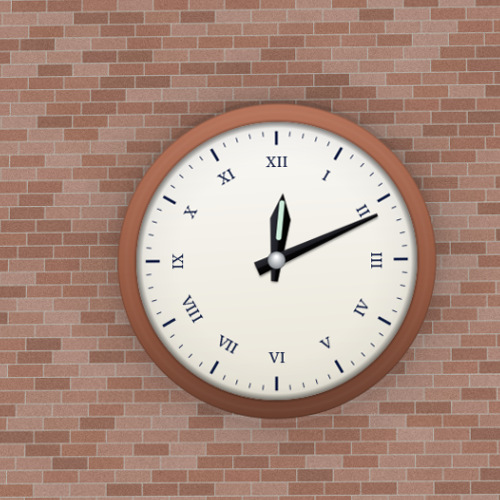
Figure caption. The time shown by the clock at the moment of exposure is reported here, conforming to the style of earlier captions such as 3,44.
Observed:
12,11
